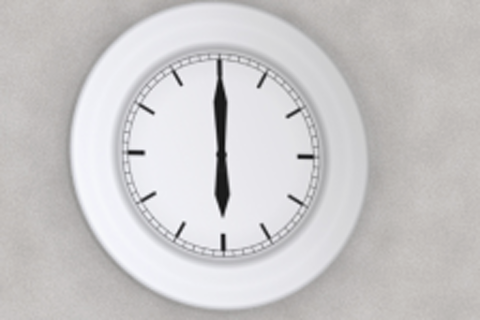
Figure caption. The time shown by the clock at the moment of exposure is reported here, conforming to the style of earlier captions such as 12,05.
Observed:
6,00
